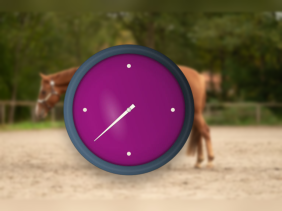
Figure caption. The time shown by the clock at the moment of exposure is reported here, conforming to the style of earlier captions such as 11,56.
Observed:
7,38
